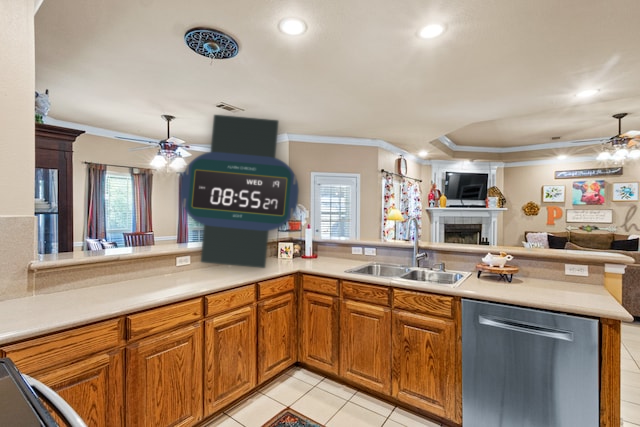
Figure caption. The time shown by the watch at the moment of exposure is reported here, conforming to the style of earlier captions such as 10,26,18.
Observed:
8,55,27
